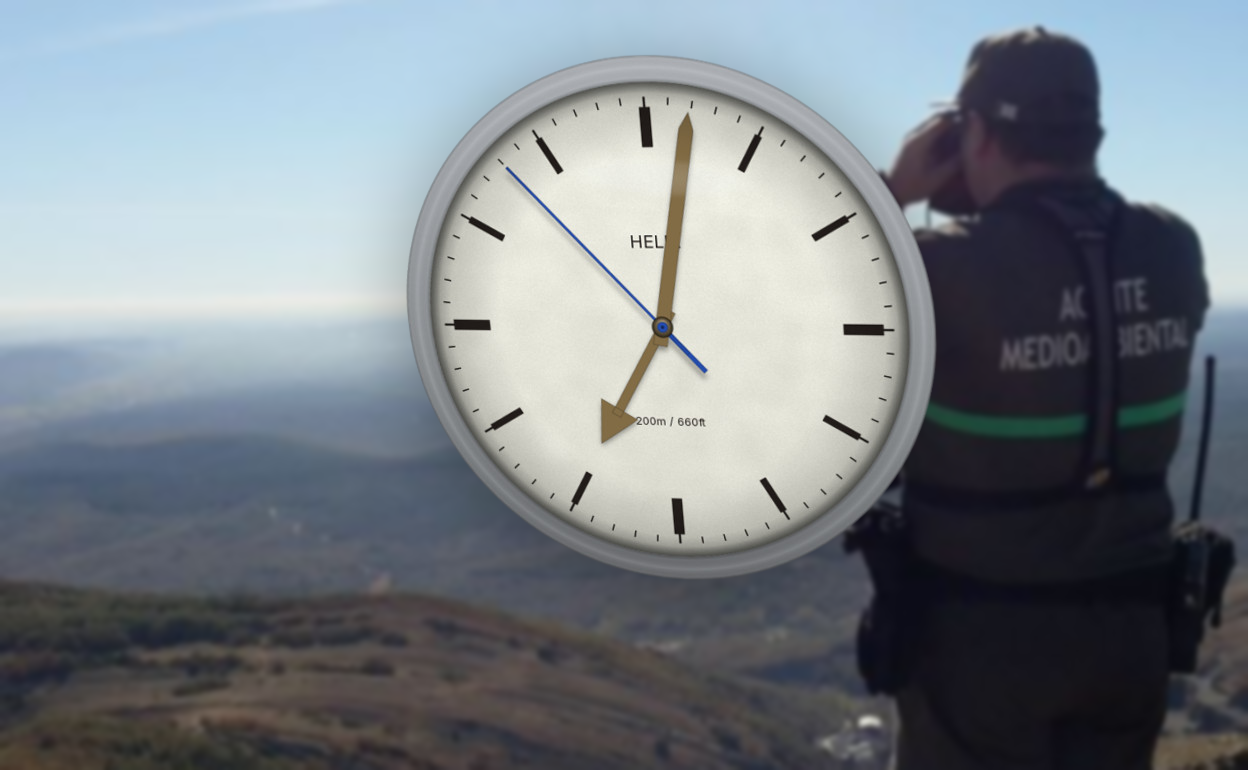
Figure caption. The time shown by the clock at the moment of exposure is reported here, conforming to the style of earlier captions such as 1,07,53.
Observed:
7,01,53
